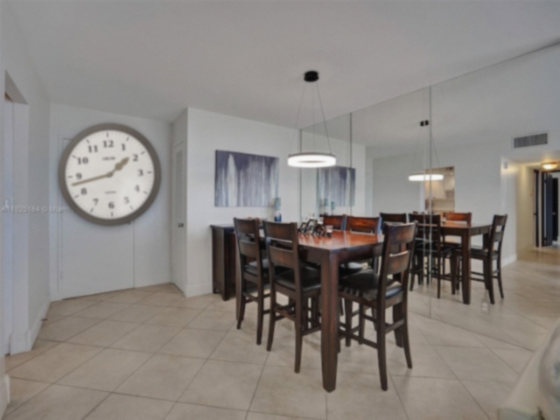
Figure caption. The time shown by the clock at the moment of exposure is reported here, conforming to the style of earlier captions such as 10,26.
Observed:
1,43
